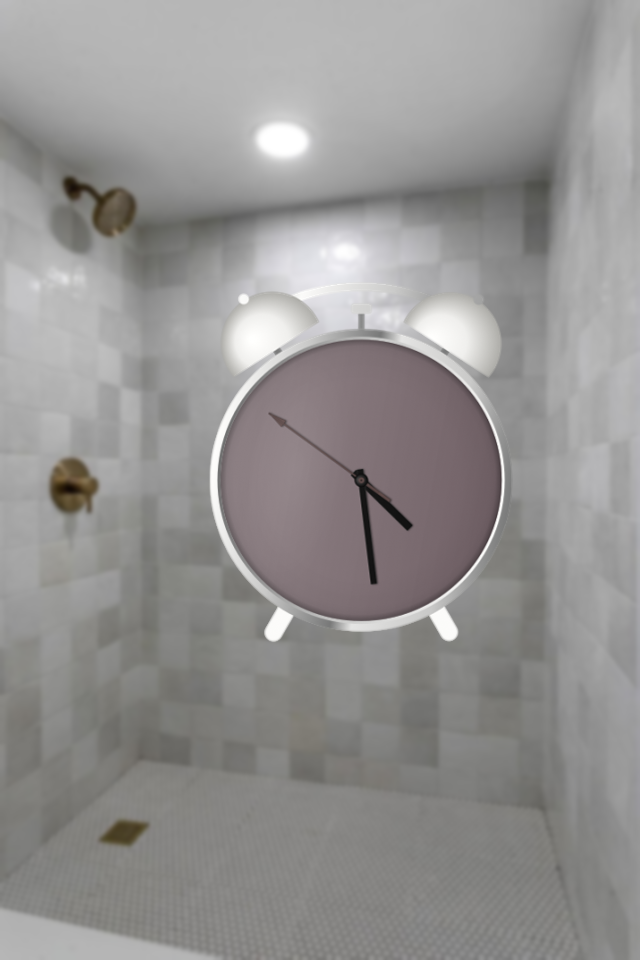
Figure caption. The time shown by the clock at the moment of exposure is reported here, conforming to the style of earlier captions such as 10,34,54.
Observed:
4,28,51
